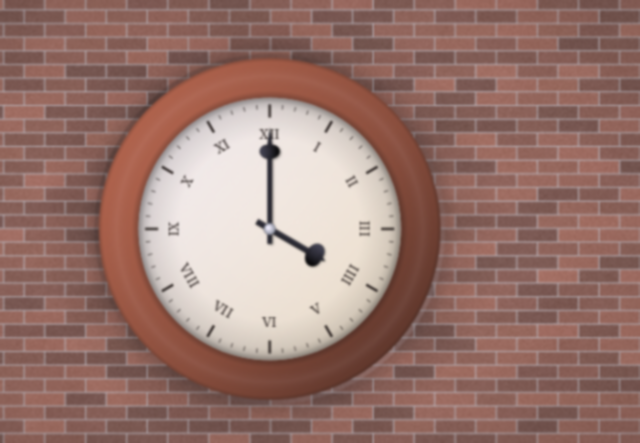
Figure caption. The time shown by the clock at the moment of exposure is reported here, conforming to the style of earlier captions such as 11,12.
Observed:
4,00
